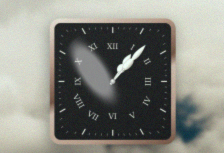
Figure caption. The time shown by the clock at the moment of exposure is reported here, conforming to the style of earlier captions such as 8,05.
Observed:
1,07
